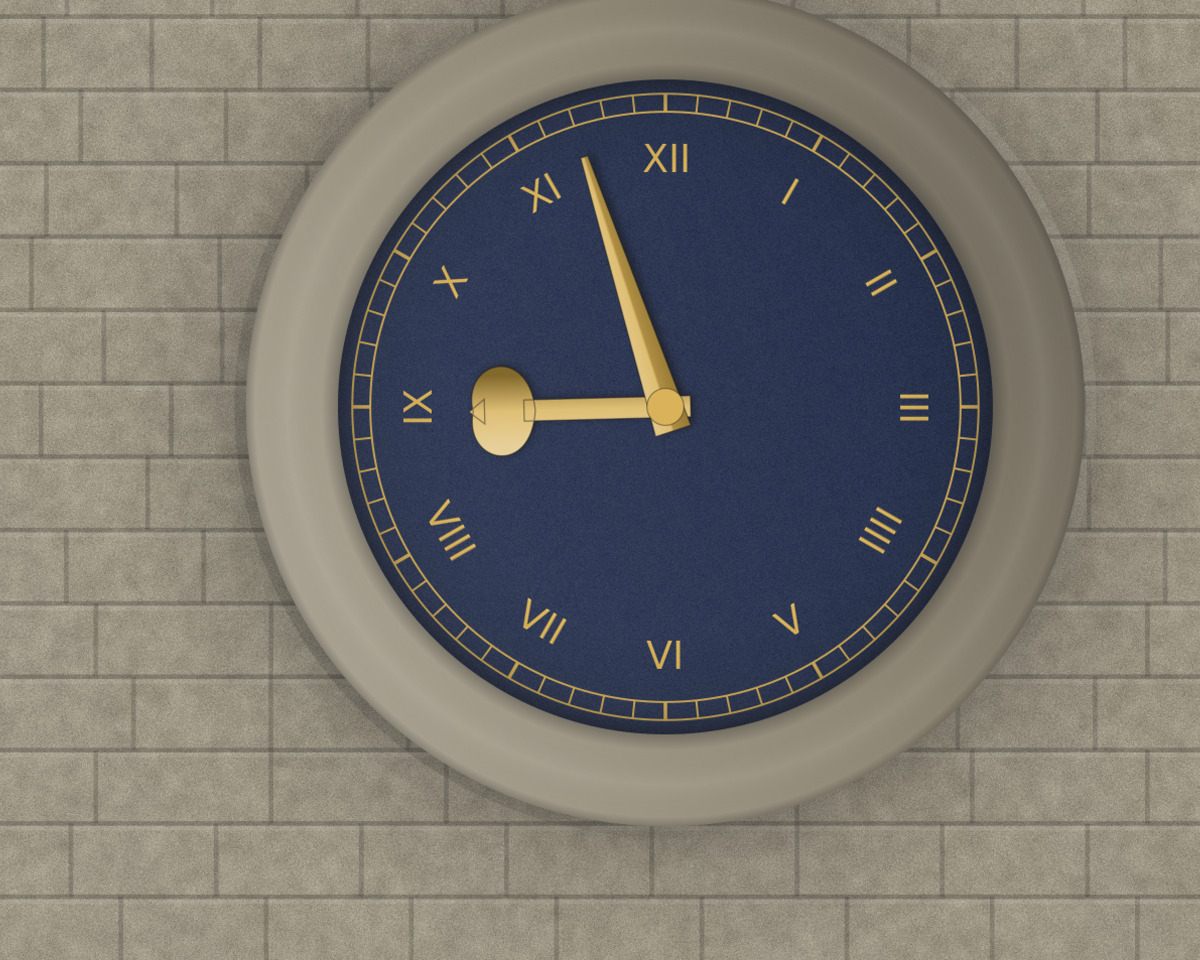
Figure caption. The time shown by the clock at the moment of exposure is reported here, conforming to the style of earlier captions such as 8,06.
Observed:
8,57
